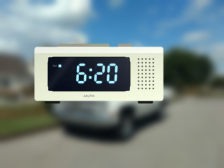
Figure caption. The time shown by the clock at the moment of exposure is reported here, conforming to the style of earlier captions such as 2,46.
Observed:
6,20
